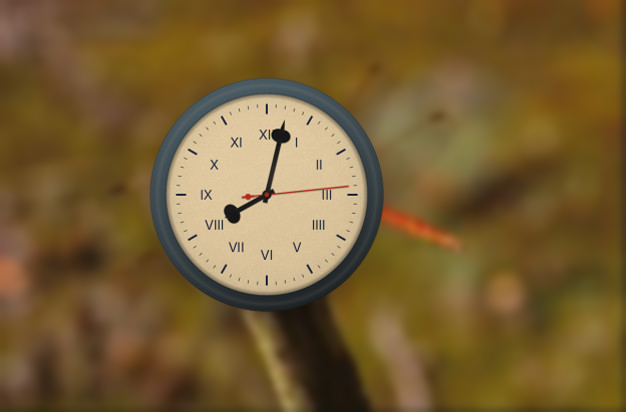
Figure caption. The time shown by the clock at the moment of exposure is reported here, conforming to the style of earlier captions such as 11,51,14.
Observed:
8,02,14
